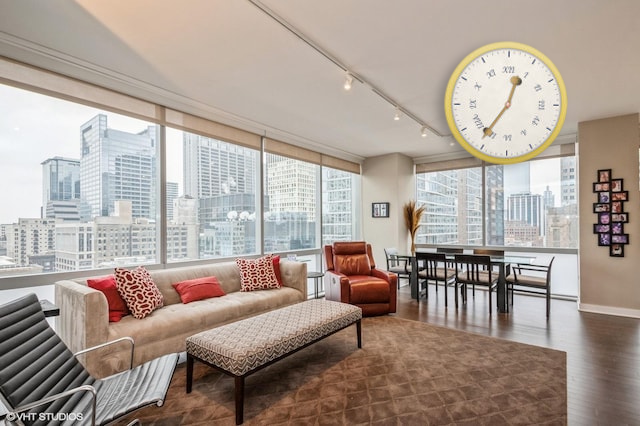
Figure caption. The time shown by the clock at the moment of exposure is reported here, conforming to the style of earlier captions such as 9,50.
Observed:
12,36
